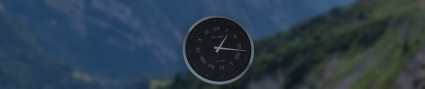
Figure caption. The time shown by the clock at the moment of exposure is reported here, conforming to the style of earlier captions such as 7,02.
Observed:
1,17
